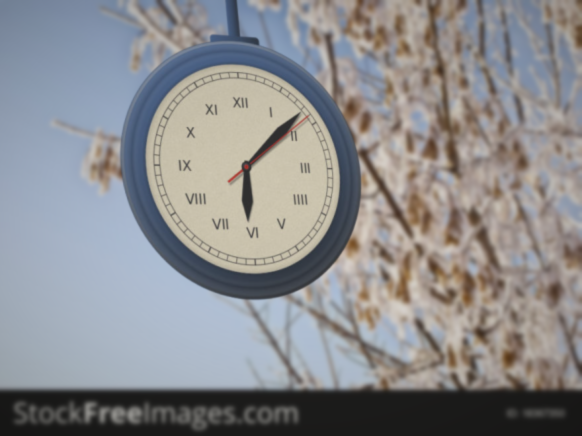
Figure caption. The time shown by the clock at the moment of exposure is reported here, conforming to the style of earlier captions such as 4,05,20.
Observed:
6,08,09
